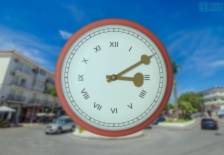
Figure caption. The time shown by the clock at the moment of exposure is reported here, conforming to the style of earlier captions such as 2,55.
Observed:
3,10
